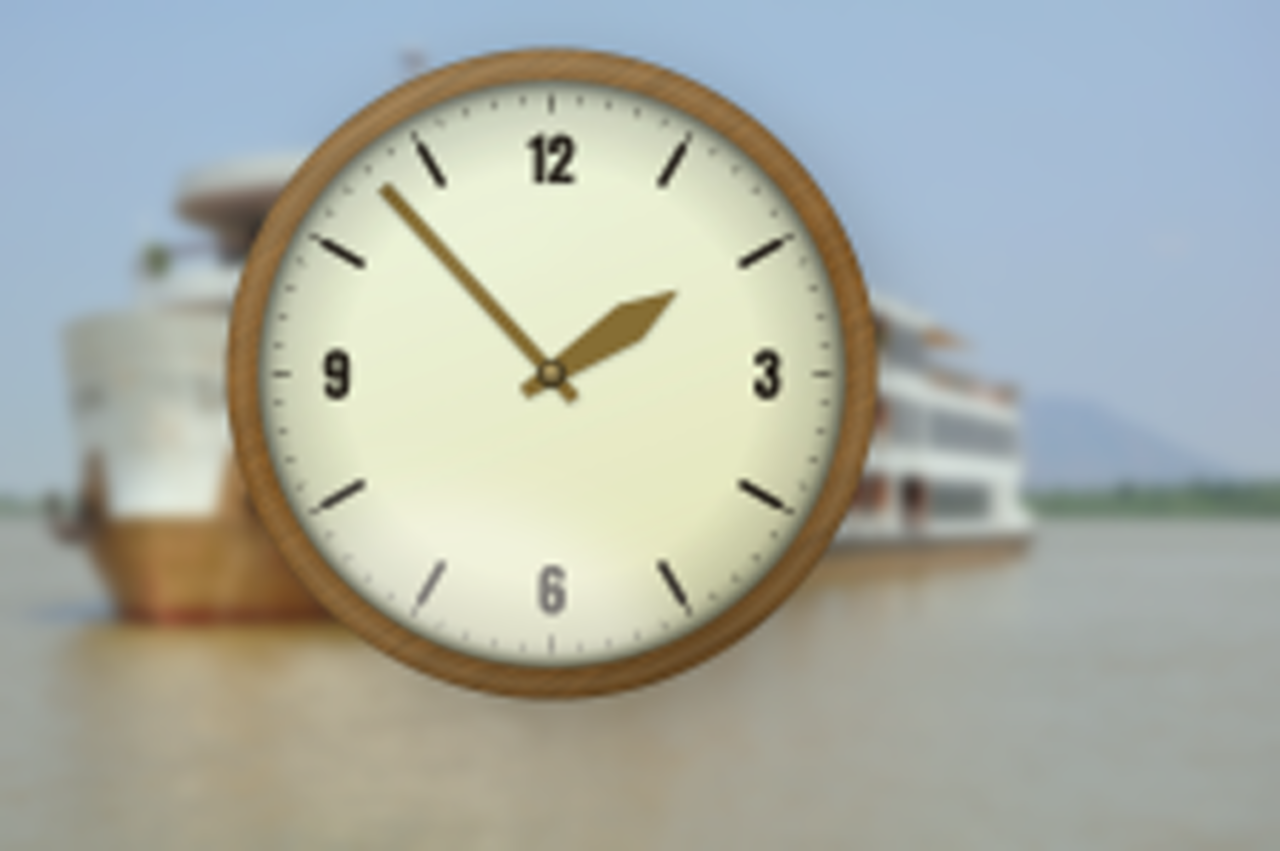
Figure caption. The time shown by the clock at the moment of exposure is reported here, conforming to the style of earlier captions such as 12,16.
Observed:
1,53
